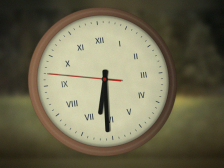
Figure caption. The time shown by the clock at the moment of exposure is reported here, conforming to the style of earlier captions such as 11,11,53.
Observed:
6,30,47
